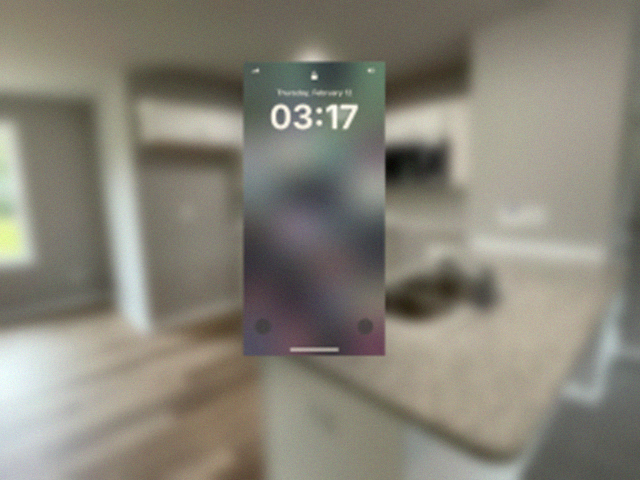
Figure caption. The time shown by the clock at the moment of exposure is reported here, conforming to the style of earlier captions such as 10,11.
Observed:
3,17
